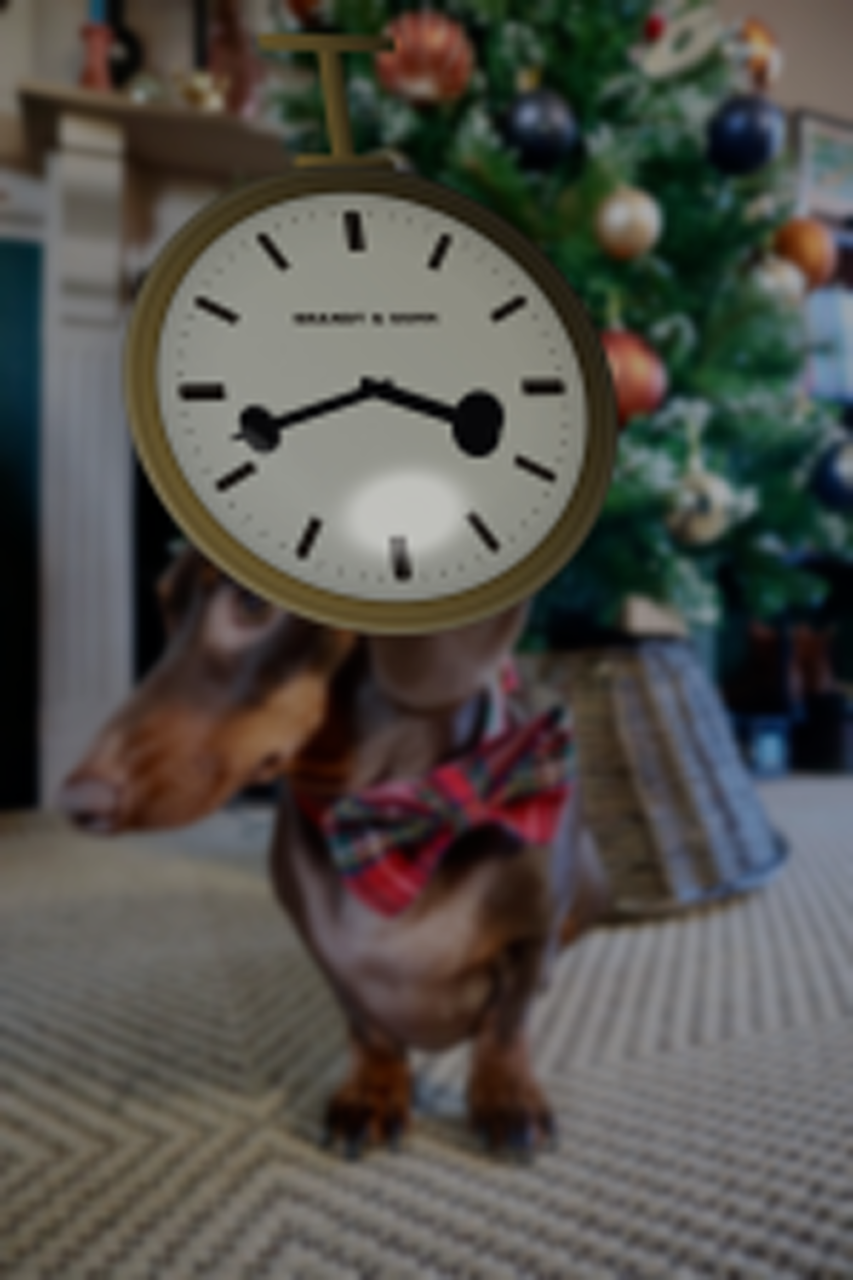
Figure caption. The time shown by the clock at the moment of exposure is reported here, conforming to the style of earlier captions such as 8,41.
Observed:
3,42
